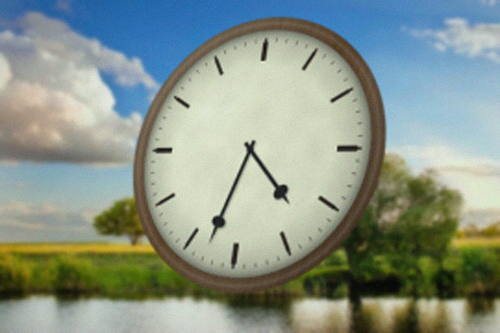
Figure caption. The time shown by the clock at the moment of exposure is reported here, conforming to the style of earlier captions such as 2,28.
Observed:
4,33
